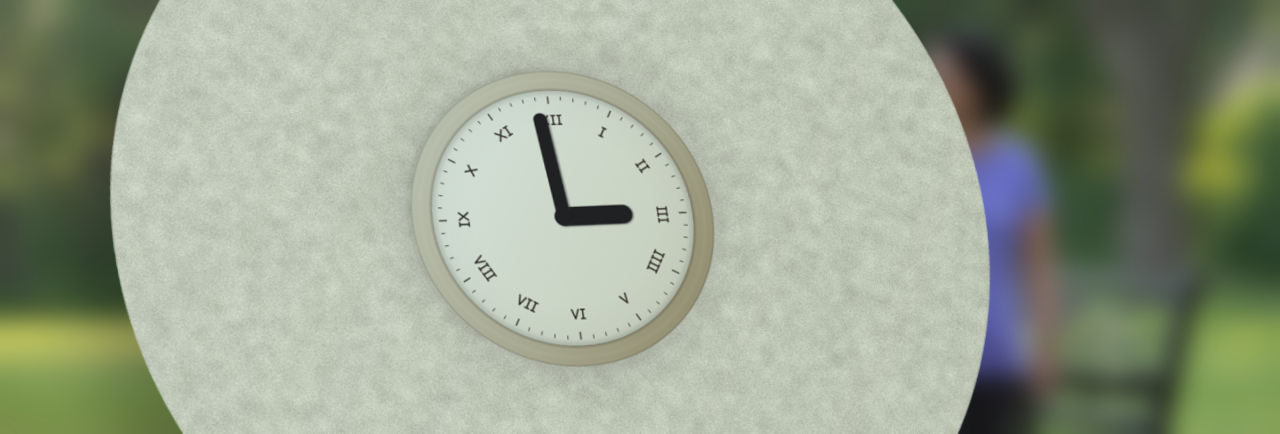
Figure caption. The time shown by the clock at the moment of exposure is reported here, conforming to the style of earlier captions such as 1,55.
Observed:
2,59
